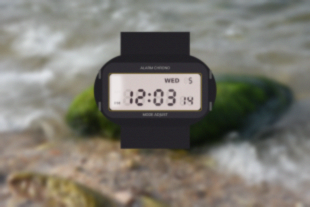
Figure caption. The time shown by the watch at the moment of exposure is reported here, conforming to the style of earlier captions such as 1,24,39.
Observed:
12,03,14
